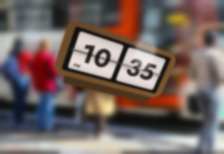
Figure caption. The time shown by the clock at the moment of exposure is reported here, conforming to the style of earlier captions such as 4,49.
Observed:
10,35
